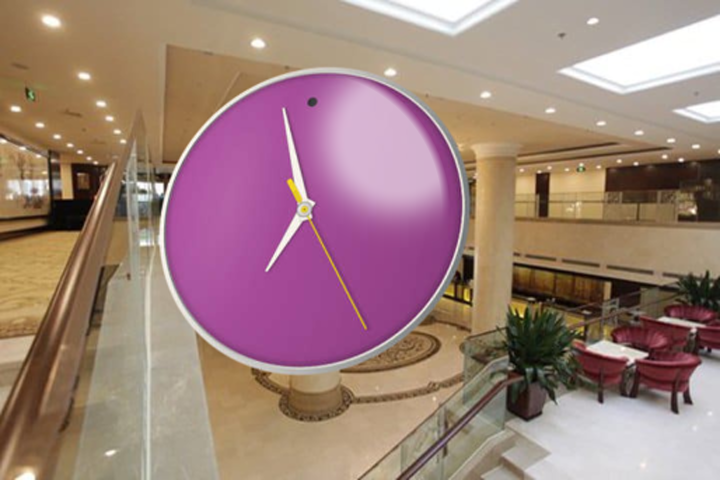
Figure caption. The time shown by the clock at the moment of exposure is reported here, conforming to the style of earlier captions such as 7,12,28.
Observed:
6,57,25
